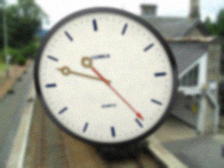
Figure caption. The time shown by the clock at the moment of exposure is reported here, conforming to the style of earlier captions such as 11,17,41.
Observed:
10,48,24
